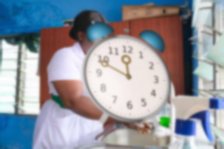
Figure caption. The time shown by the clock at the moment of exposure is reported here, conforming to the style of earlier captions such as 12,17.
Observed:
11,49
